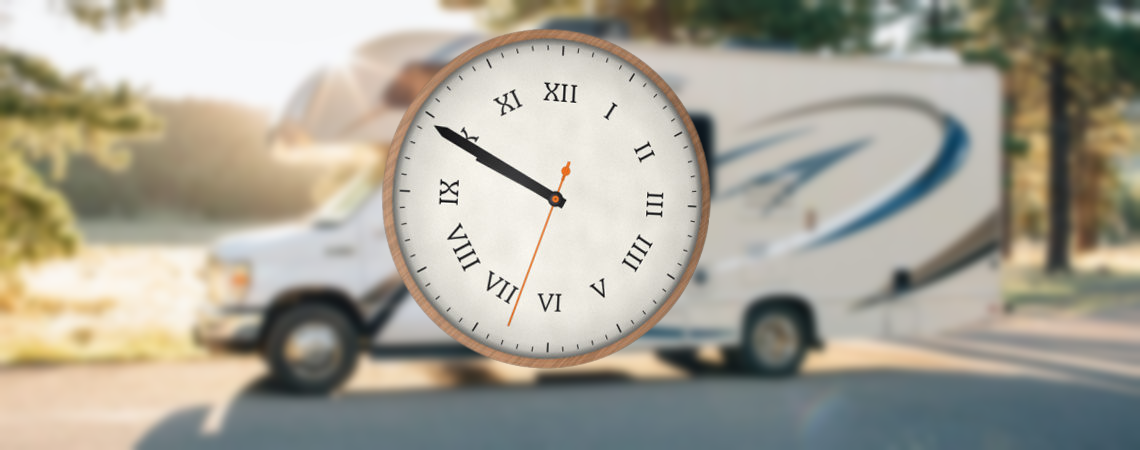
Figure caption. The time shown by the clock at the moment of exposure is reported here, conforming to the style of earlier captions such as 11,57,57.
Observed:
9,49,33
